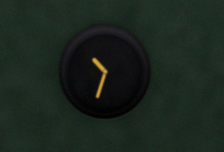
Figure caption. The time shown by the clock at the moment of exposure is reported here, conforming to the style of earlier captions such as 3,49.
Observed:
10,33
